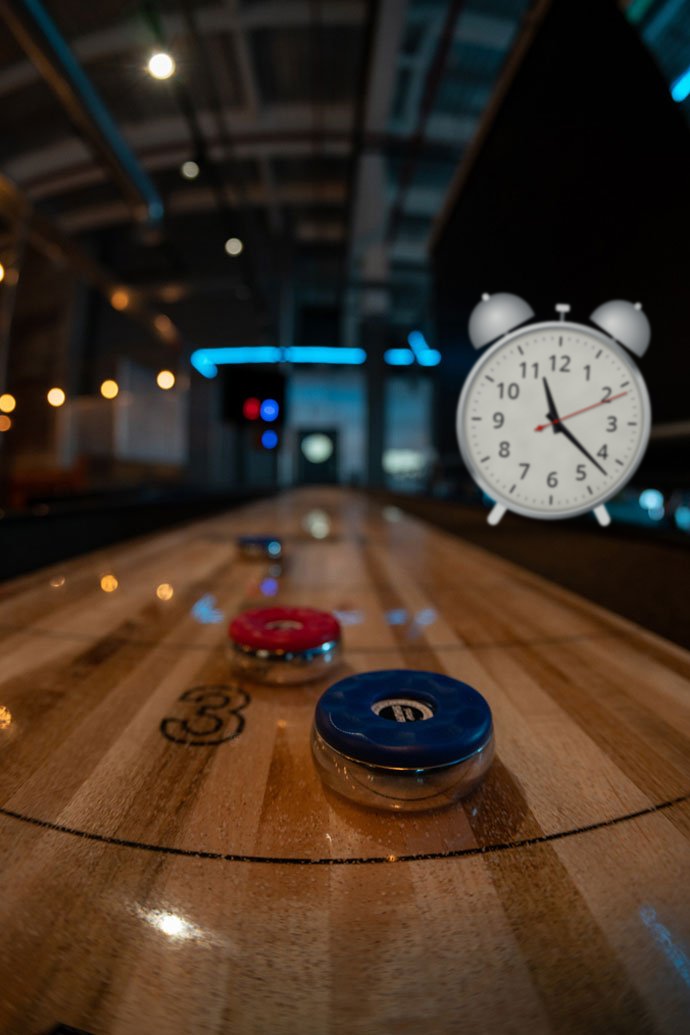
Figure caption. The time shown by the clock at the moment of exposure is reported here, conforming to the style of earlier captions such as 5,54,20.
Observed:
11,22,11
